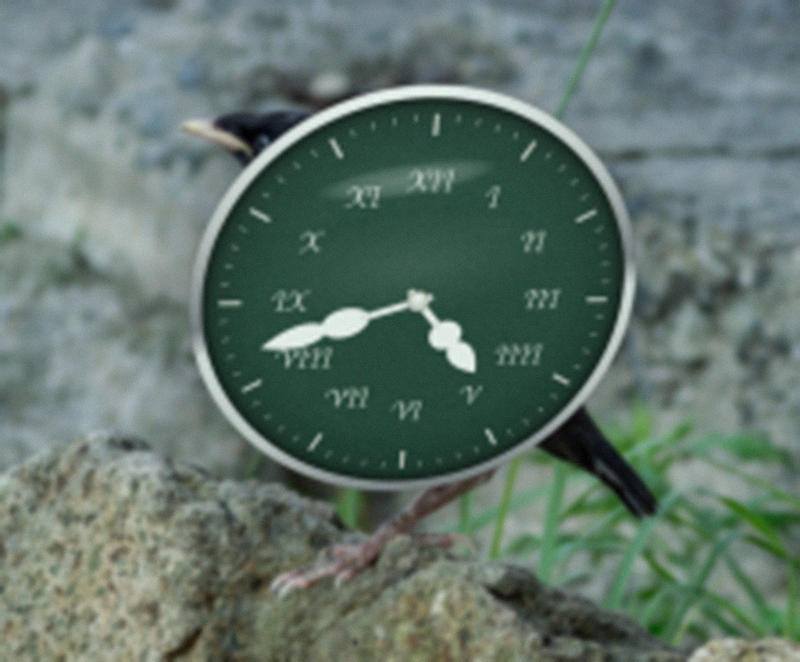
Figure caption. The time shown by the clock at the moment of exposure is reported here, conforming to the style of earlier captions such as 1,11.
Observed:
4,42
